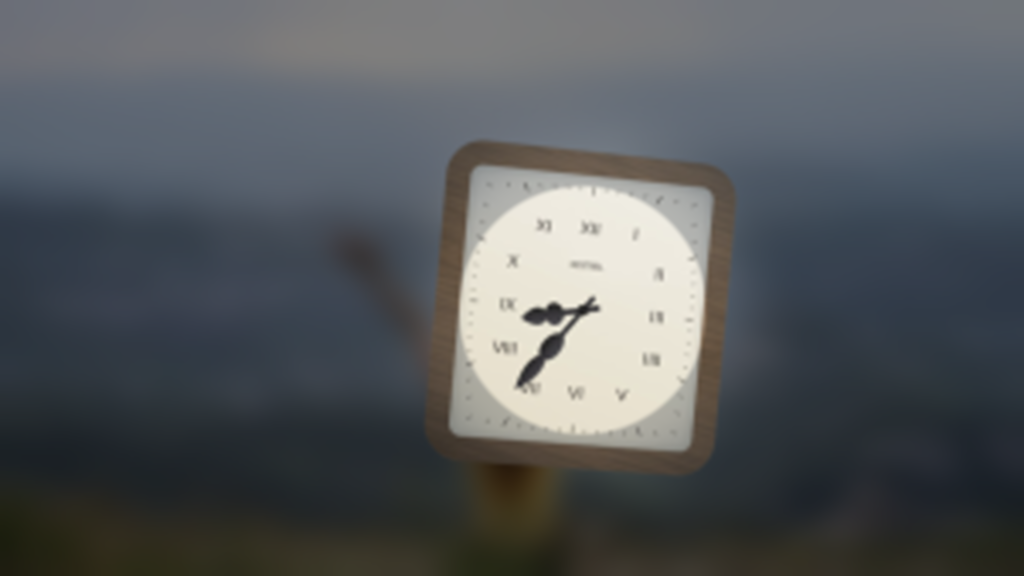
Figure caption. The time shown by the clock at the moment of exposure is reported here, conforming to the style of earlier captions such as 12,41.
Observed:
8,36
